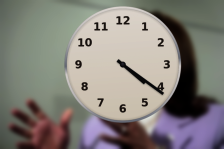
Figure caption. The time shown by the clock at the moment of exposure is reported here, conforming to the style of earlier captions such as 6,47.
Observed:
4,21
